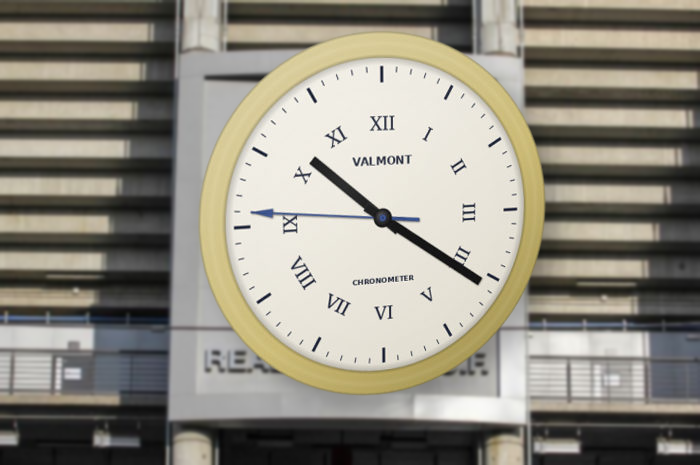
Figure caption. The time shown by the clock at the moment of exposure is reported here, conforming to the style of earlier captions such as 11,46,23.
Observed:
10,20,46
